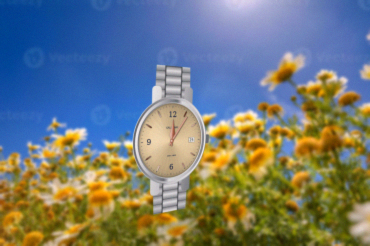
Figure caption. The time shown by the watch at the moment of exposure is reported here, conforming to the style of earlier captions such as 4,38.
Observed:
12,06
